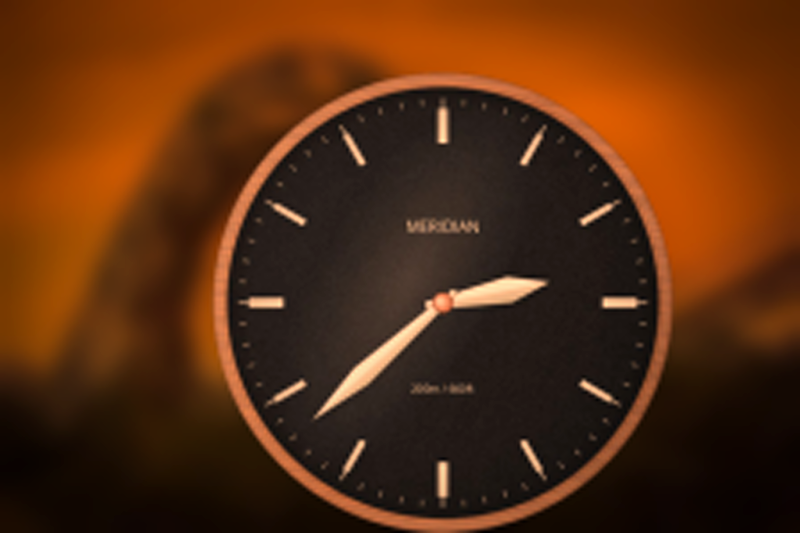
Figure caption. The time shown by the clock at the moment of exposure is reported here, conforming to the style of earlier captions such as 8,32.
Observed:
2,38
